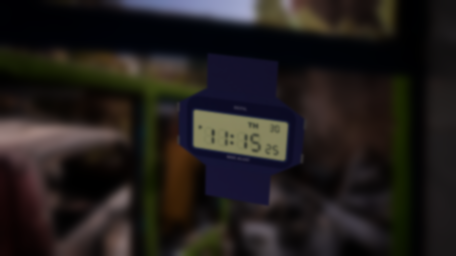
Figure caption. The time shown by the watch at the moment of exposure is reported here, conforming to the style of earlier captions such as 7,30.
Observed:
11,15
